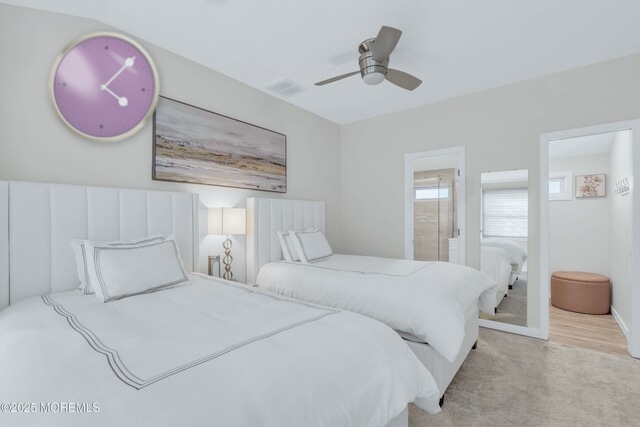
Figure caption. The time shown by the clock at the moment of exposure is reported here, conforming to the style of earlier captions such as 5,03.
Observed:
4,07
